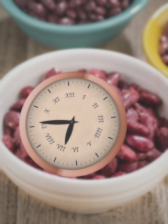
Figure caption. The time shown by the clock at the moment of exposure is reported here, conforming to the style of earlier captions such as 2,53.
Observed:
6,46
